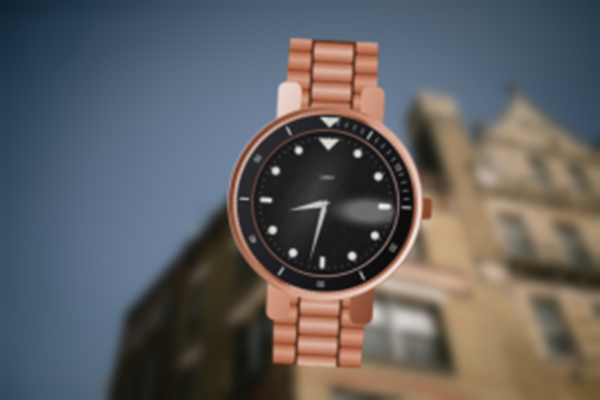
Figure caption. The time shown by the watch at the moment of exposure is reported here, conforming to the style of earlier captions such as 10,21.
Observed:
8,32
